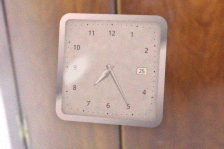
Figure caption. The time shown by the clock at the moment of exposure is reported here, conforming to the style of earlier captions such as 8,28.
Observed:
7,25
